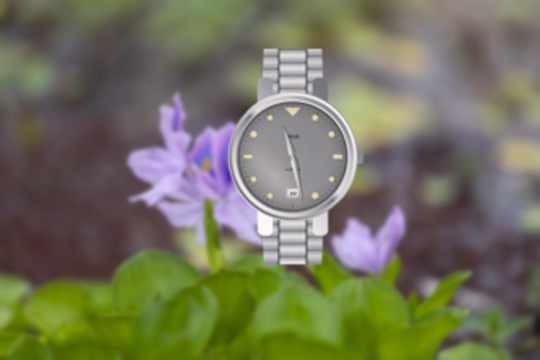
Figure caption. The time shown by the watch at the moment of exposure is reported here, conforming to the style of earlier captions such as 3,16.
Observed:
11,28
